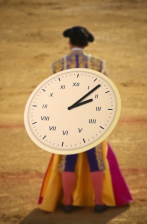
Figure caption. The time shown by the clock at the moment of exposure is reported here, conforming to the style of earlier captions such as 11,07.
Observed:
2,07
